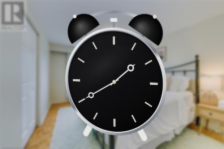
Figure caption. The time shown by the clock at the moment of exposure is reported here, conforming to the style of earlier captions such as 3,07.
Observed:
1,40
